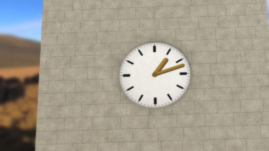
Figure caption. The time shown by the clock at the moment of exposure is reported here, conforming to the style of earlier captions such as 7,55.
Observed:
1,12
